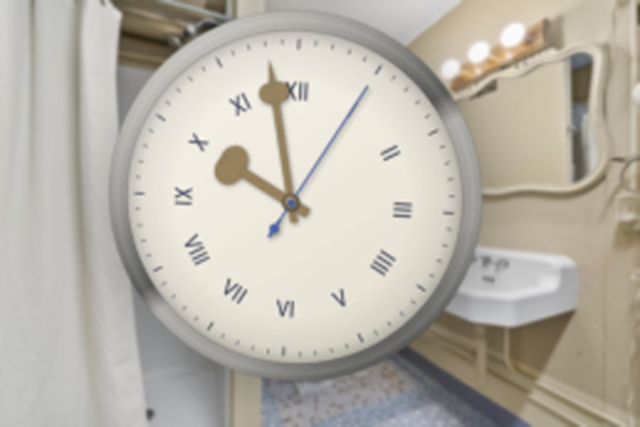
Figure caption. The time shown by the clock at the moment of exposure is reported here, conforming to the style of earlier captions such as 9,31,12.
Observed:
9,58,05
